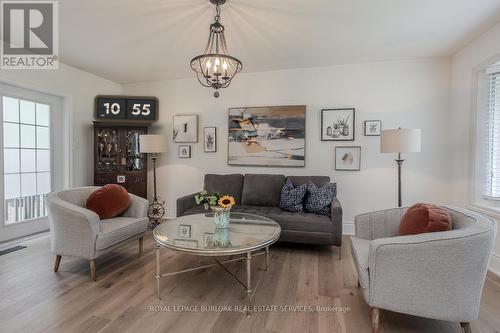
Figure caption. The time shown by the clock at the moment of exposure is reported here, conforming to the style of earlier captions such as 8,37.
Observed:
10,55
